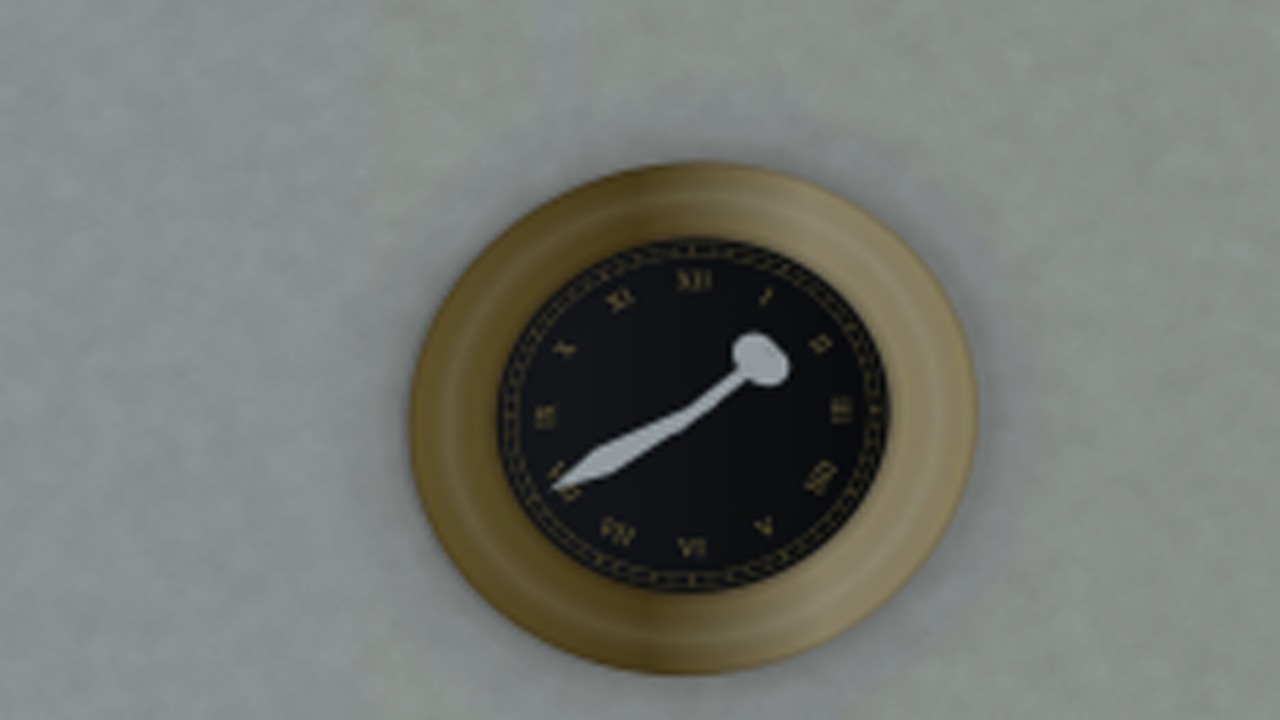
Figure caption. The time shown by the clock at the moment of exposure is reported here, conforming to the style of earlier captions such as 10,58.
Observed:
1,40
